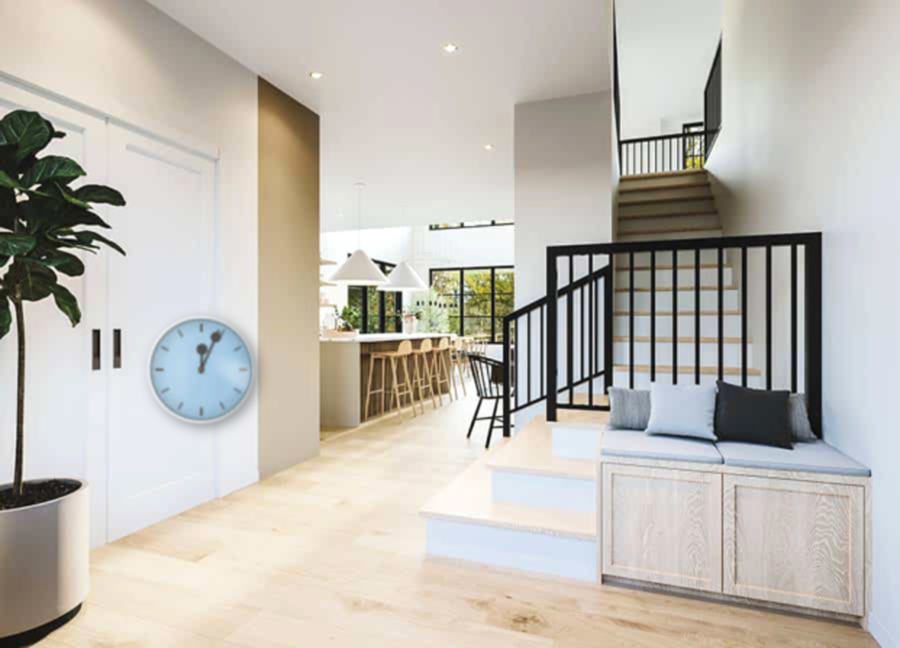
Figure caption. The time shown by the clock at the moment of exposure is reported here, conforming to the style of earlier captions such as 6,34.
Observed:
12,04
